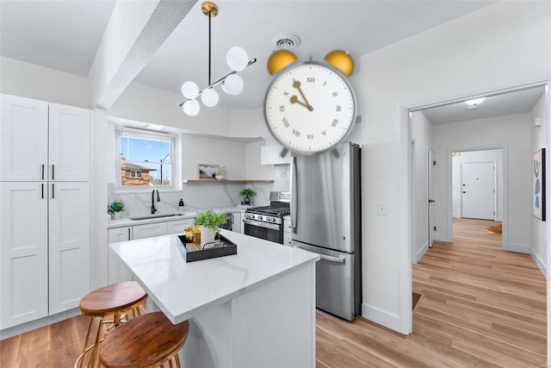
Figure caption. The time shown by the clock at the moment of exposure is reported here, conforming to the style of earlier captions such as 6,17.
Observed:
9,55
